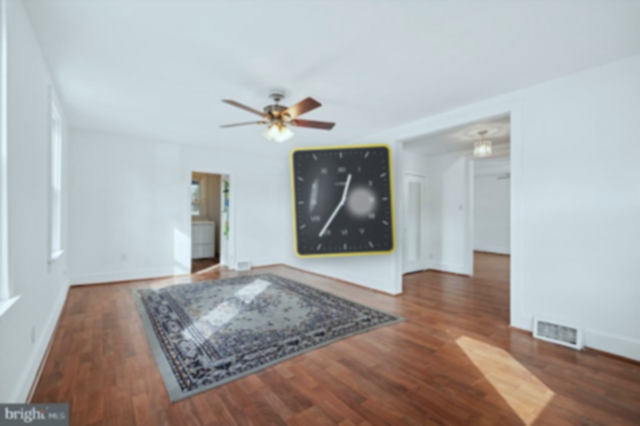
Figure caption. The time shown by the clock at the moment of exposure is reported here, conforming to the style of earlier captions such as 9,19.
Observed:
12,36
